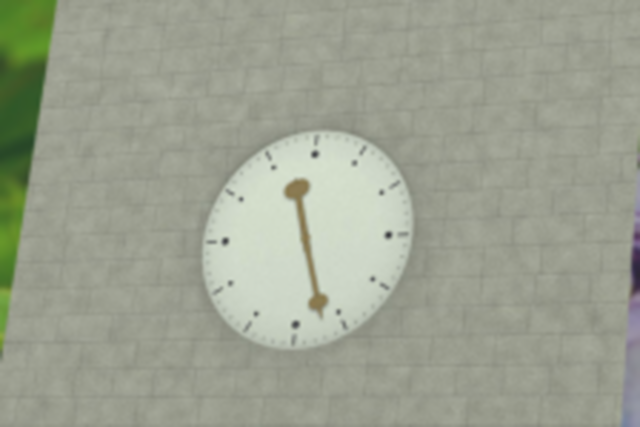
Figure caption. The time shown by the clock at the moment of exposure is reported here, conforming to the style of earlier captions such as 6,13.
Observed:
11,27
